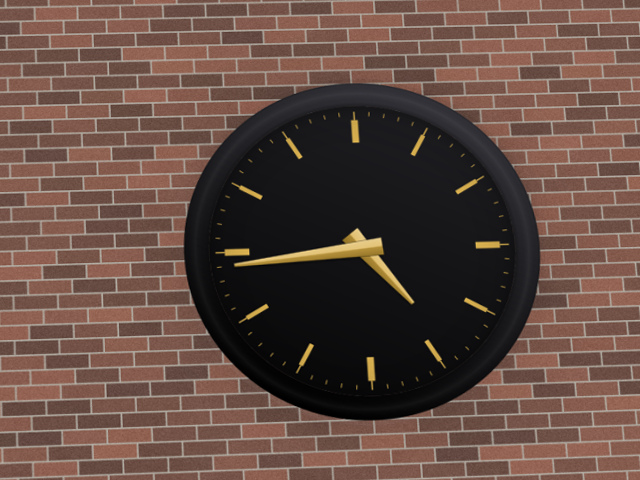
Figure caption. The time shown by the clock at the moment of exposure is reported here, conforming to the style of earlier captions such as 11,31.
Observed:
4,44
